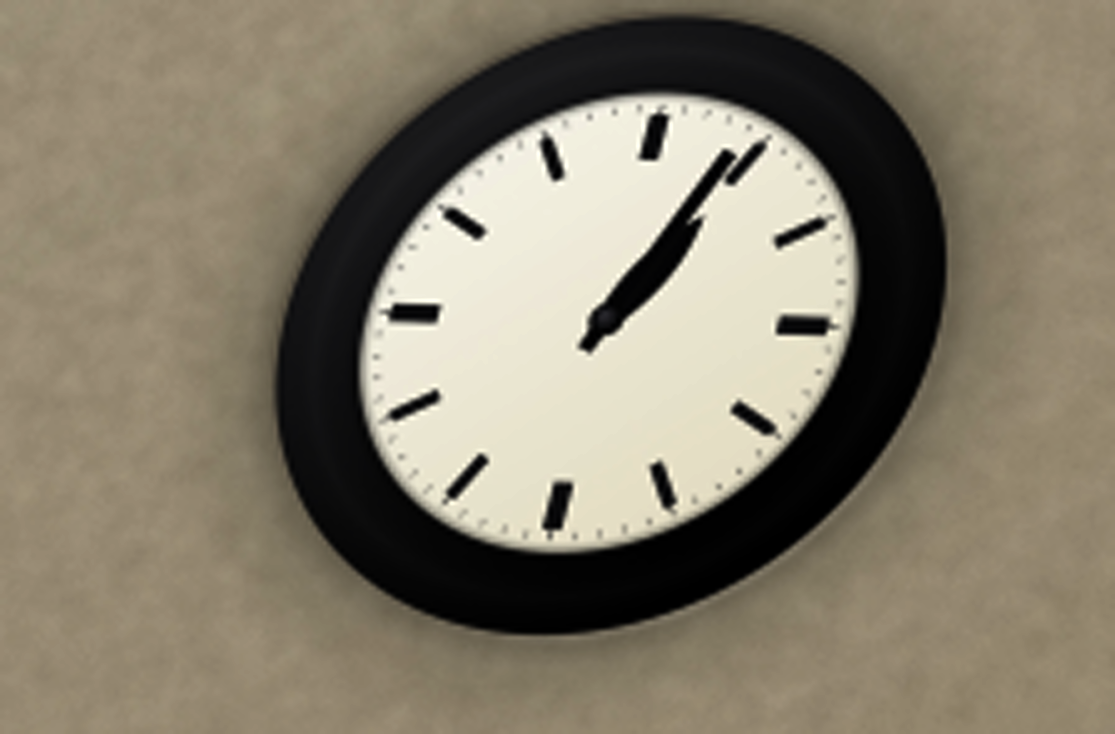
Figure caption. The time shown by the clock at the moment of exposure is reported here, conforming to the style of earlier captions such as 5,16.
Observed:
1,04
